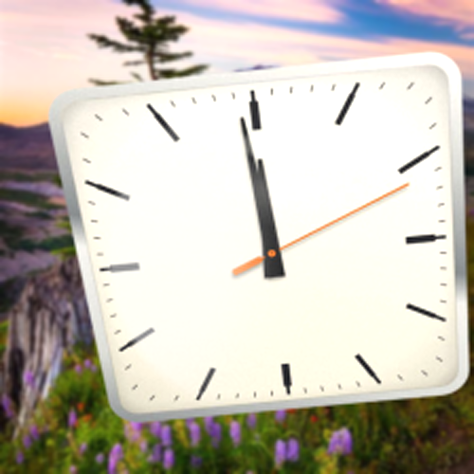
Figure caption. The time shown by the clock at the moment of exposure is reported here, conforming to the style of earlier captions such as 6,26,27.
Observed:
11,59,11
